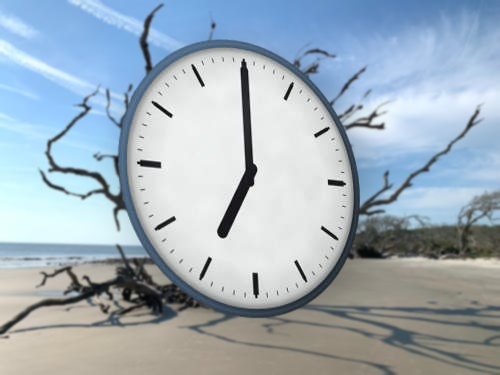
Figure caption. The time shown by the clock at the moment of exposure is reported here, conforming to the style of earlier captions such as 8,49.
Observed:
7,00
